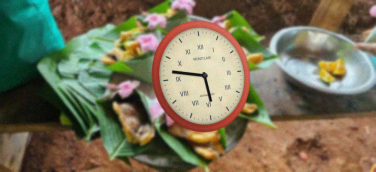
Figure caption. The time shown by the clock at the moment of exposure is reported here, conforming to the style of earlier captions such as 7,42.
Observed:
5,47
